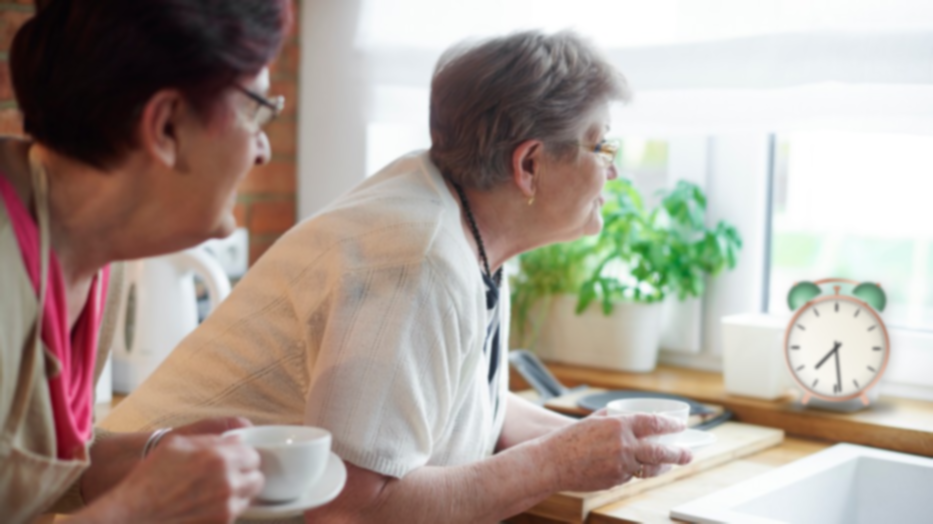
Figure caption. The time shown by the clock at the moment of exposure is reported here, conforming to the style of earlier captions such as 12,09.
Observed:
7,29
